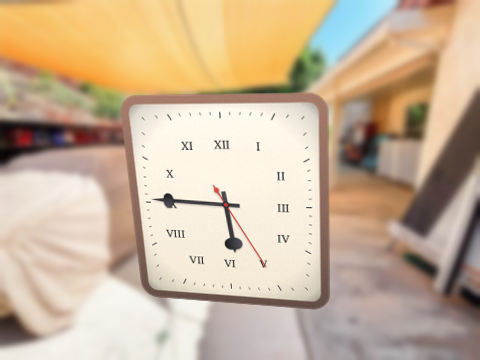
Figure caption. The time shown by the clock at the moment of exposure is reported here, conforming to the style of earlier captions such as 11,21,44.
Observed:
5,45,25
